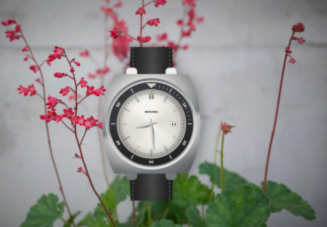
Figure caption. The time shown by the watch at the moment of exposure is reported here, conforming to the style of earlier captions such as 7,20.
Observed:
8,29
